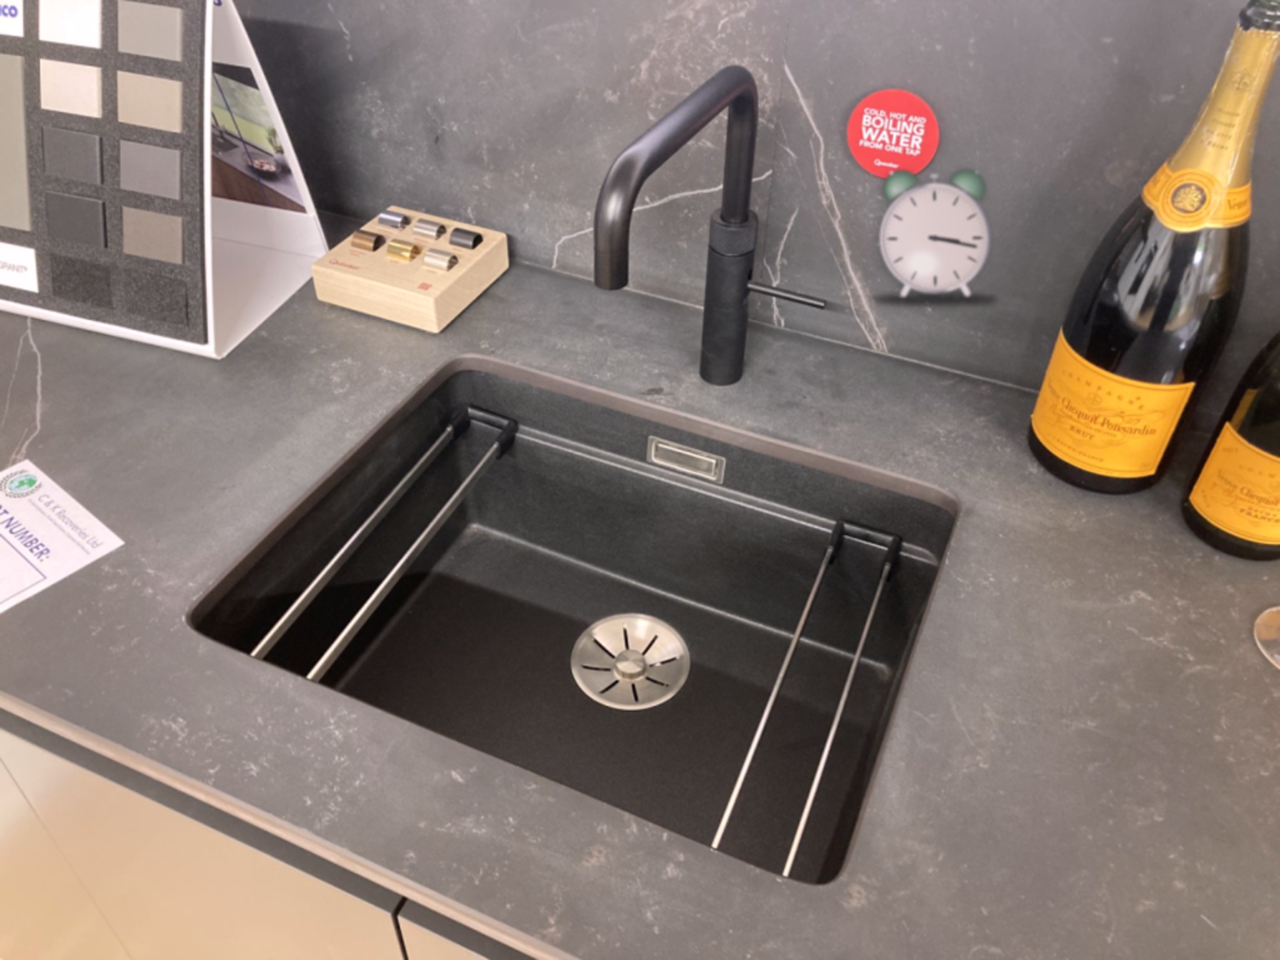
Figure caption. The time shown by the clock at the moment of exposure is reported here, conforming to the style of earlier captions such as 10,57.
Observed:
3,17
